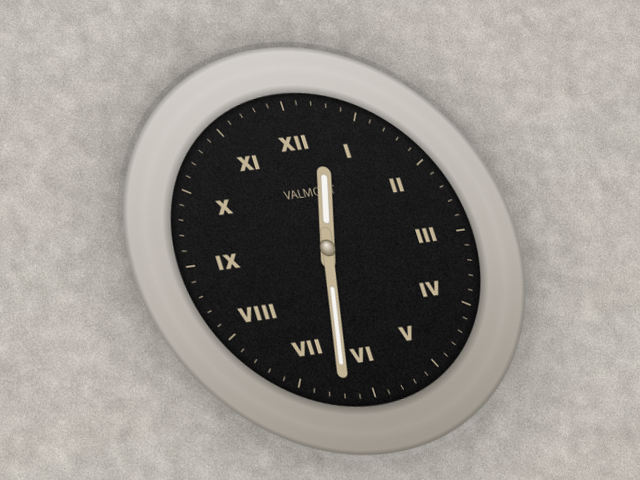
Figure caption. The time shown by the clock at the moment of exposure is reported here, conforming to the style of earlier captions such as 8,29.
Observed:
12,32
